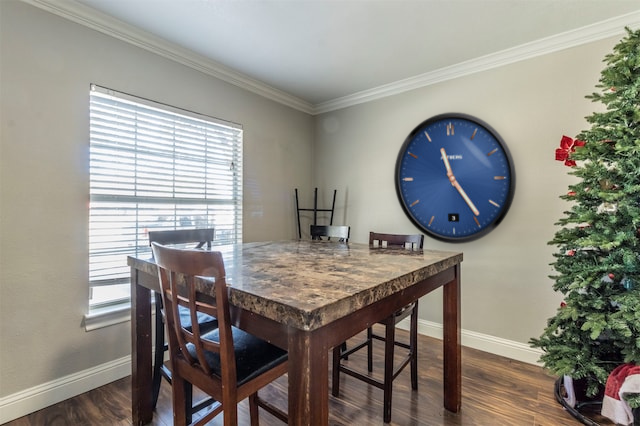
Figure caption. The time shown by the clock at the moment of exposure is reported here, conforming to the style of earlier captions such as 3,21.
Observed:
11,24
